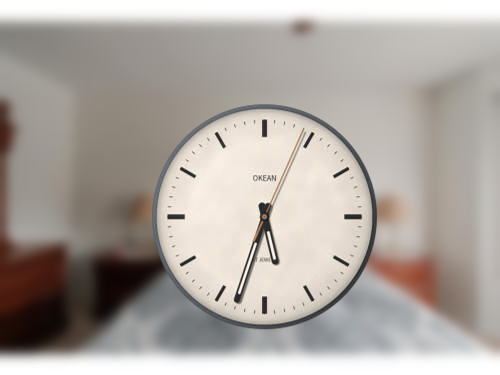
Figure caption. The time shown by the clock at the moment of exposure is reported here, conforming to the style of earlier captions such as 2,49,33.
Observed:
5,33,04
